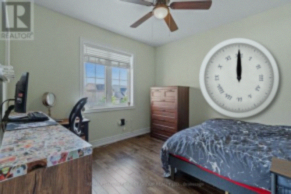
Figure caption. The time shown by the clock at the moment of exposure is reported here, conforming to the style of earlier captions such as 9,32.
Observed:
12,00
